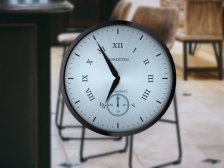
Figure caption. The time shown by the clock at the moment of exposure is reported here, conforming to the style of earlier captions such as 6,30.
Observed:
6,55
